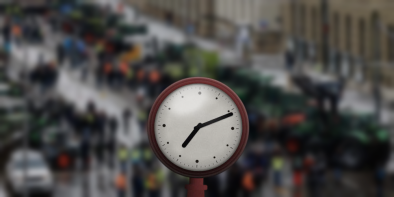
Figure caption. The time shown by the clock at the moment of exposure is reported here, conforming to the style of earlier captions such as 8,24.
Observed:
7,11
